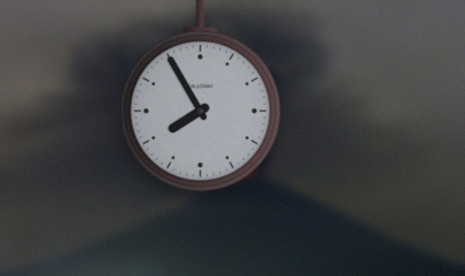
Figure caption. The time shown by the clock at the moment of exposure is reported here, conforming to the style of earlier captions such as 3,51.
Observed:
7,55
